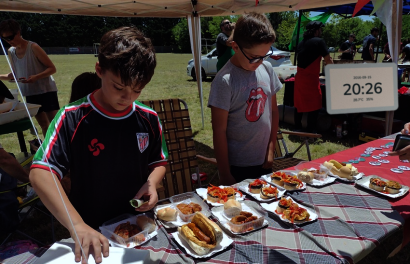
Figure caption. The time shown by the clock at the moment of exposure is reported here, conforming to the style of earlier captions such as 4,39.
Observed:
20,26
